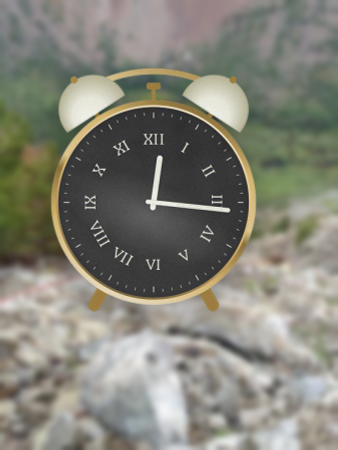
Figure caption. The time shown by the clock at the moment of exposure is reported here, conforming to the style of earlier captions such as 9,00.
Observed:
12,16
